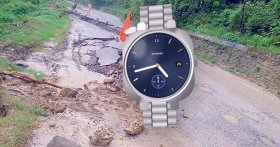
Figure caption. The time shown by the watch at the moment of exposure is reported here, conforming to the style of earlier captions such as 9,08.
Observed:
4,43
